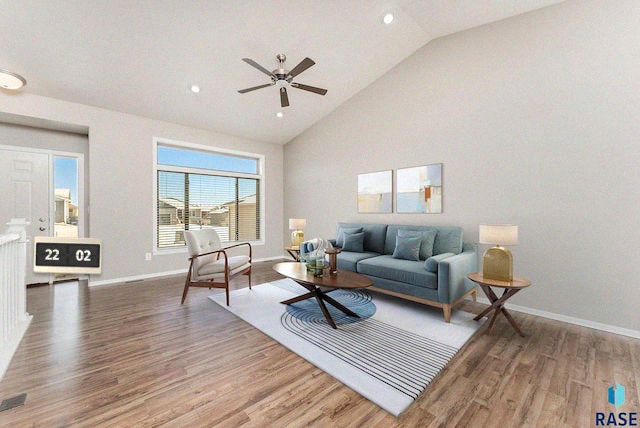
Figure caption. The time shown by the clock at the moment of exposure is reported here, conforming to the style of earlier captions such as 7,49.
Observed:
22,02
